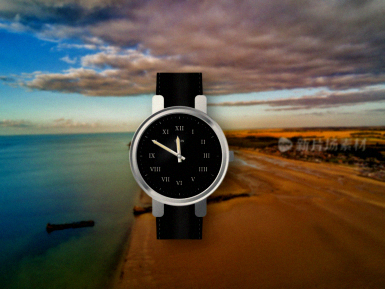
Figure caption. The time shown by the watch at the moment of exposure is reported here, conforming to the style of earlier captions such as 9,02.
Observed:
11,50
